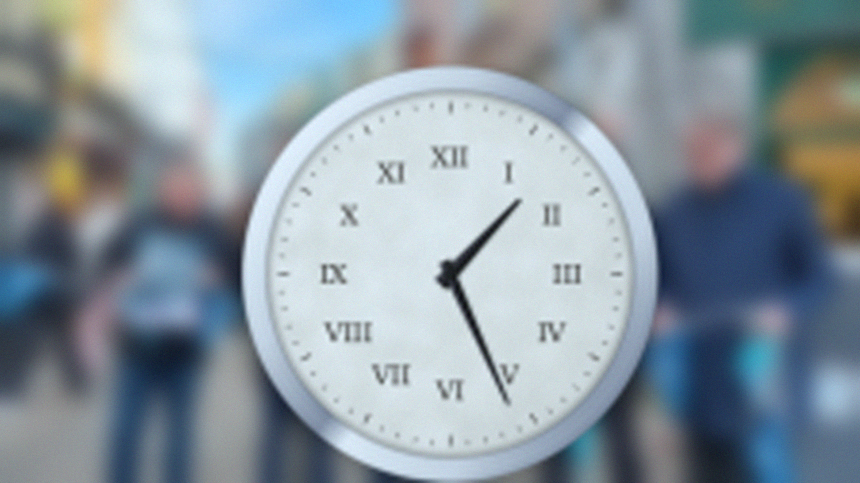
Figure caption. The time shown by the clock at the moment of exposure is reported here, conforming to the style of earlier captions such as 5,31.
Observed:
1,26
